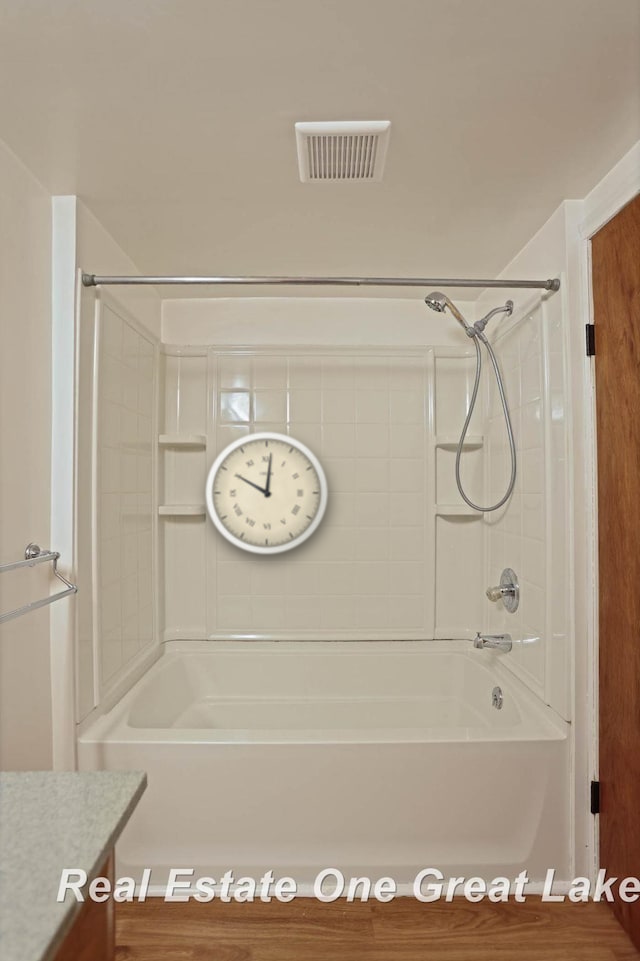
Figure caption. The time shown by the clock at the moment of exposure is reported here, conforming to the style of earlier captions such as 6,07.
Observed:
10,01
